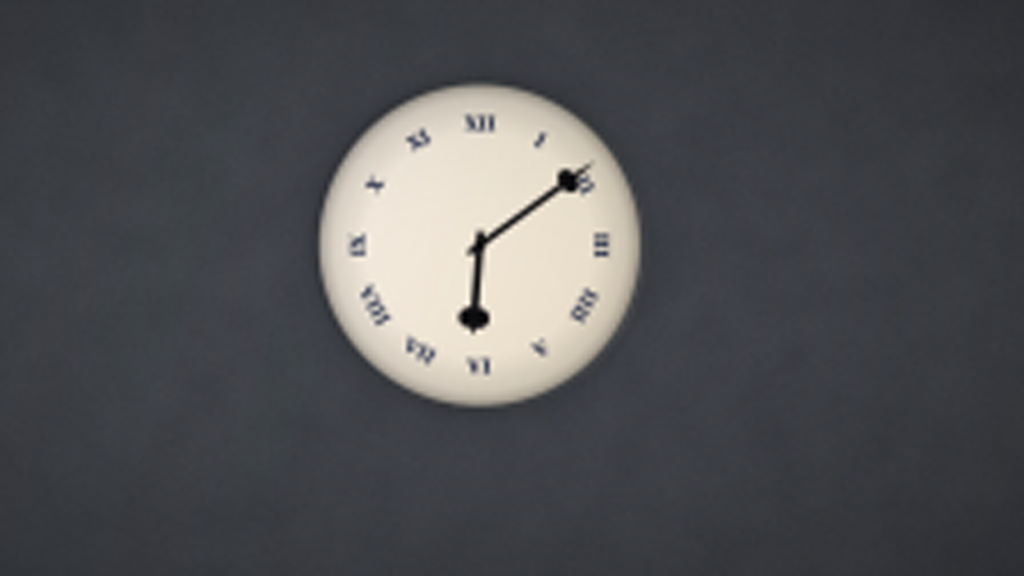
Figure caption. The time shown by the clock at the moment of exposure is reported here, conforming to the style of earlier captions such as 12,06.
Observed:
6,09
